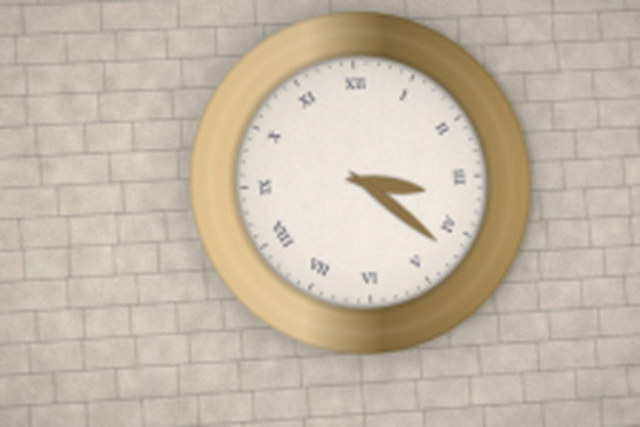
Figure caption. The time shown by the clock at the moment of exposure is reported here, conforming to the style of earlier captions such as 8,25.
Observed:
3,22
